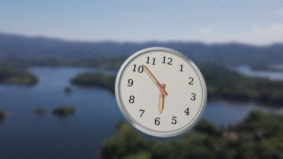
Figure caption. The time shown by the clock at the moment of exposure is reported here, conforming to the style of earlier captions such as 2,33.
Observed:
5,52
